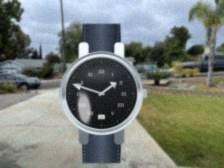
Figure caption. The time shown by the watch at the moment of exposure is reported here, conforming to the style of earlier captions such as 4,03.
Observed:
1,48
